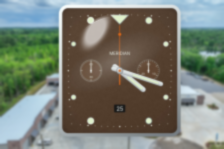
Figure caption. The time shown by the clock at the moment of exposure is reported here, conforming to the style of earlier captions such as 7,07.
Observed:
4,18
